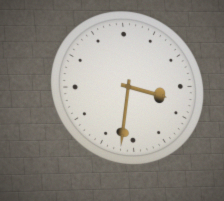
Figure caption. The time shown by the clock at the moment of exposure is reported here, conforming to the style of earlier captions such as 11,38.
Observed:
3,32
